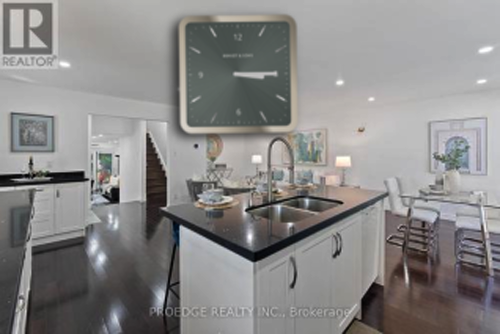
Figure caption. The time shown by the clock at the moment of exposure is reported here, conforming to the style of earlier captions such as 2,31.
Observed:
3,15
